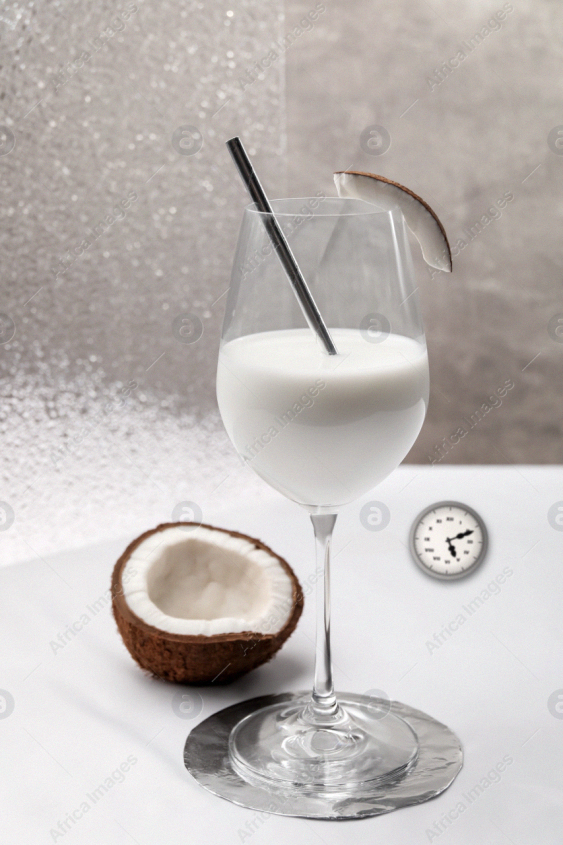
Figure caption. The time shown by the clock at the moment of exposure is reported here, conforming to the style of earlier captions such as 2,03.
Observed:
5,11
